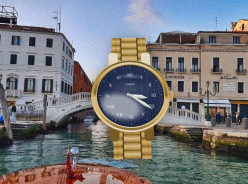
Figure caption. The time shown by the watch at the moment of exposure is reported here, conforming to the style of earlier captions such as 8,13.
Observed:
3,21
